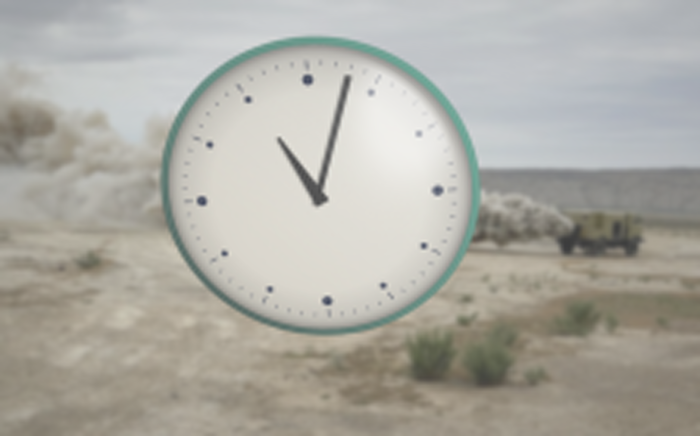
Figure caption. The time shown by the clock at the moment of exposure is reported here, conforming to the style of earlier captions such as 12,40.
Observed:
11,03
